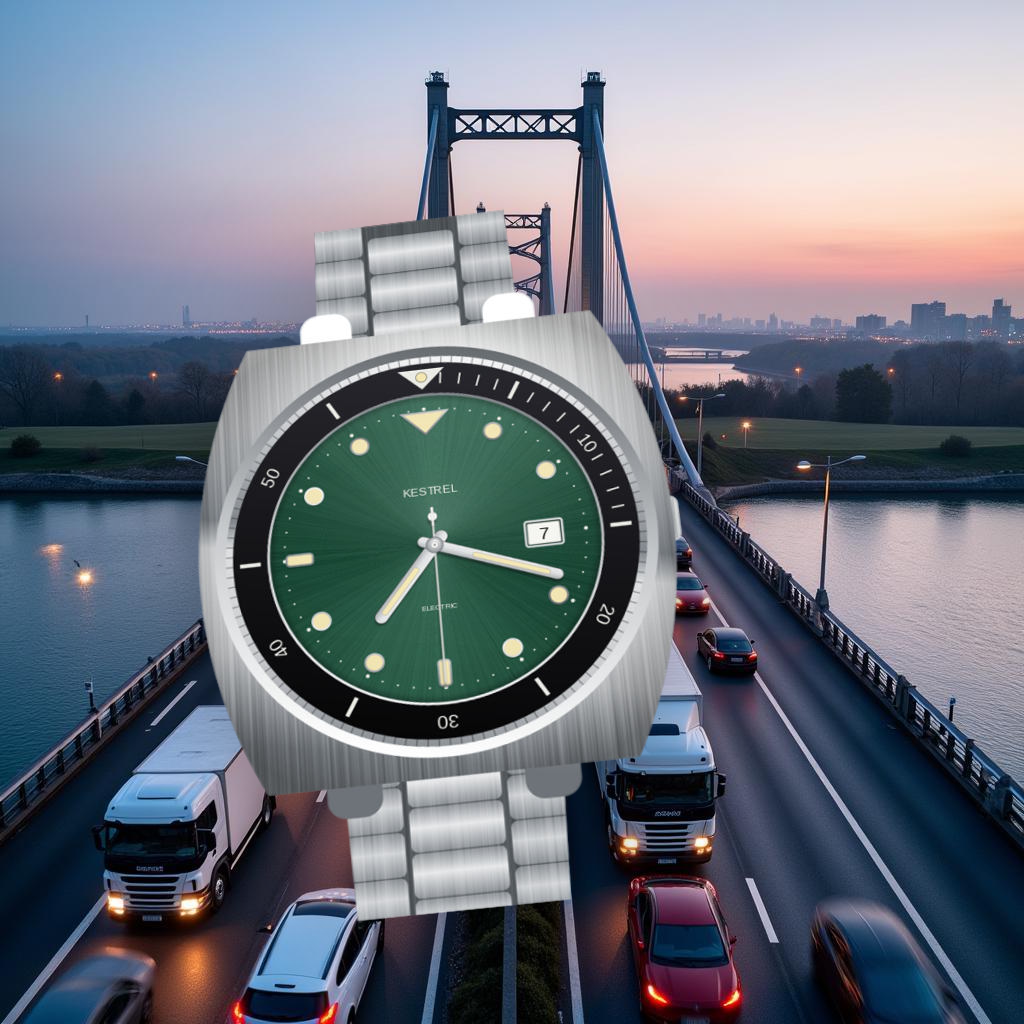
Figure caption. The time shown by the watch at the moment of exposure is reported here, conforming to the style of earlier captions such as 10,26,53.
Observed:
7,18,30
